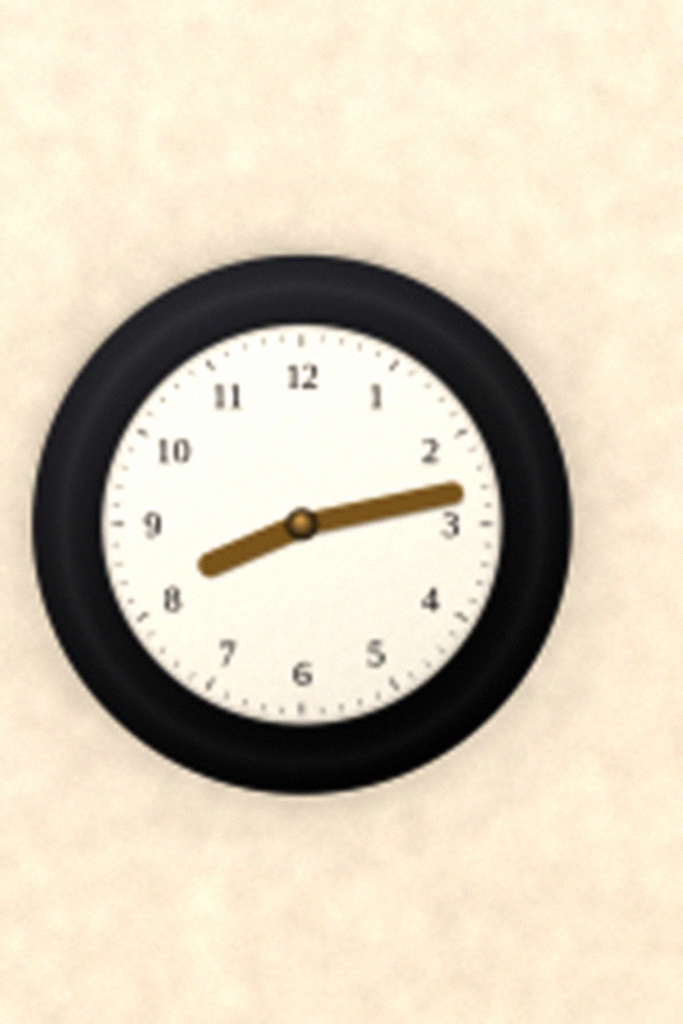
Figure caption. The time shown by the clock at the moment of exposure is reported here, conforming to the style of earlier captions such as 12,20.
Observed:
8,13
